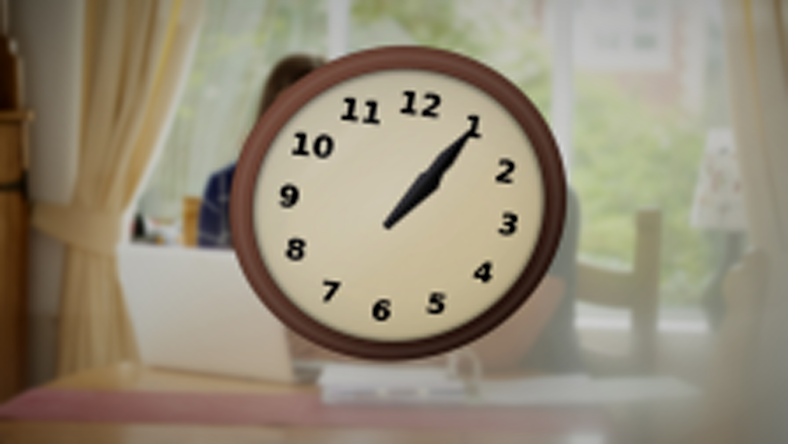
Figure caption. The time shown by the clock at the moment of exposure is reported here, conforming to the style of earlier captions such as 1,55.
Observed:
1,05
